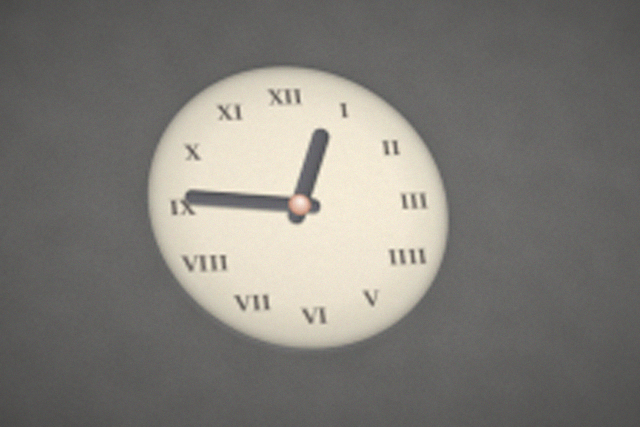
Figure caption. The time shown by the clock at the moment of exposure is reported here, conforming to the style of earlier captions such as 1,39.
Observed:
12,46
